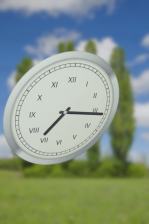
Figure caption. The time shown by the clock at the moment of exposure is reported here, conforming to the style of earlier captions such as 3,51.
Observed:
7,16
